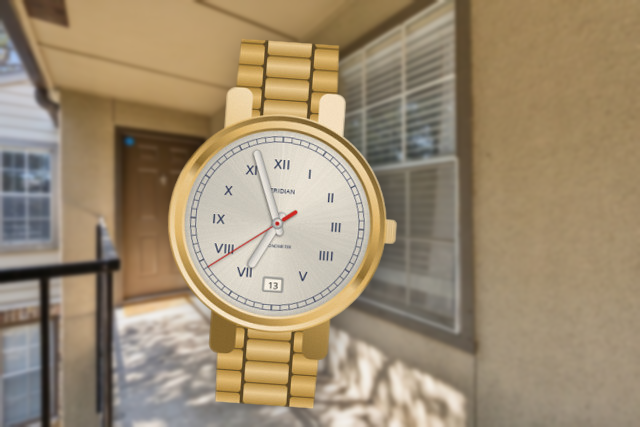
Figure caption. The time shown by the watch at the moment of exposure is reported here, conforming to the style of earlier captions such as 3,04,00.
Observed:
6,56,39
